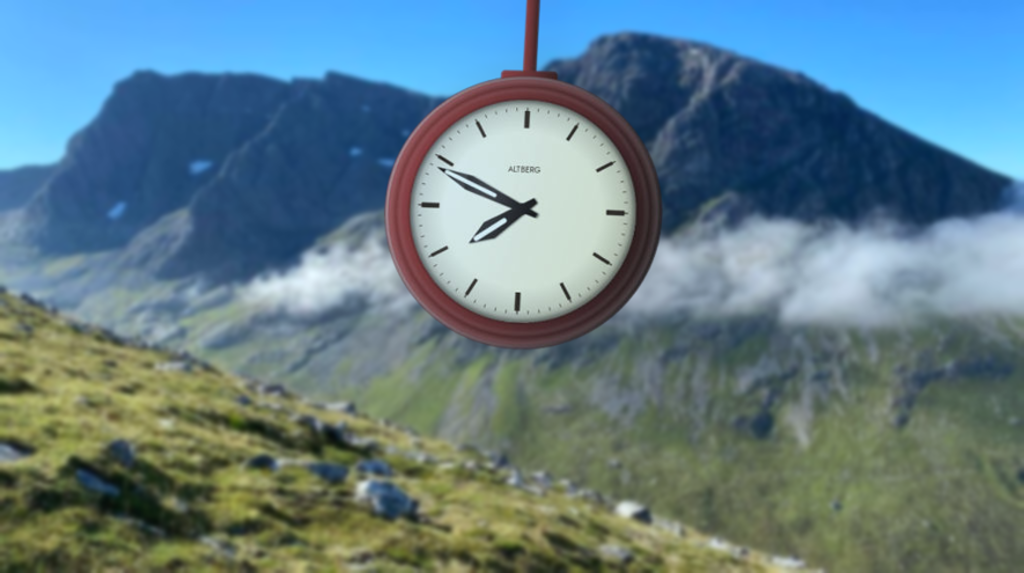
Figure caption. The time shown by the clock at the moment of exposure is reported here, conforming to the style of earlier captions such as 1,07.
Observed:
7,49
